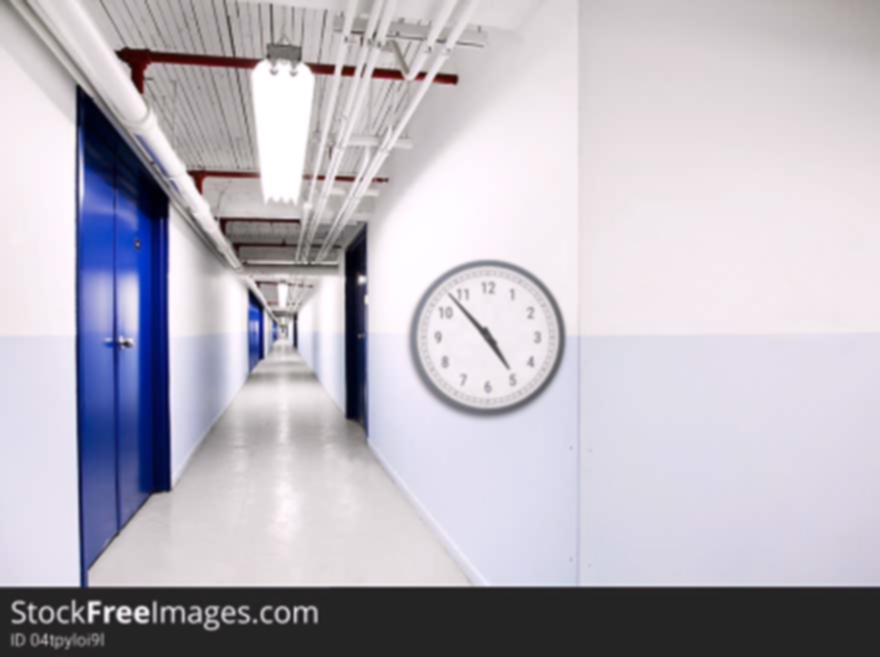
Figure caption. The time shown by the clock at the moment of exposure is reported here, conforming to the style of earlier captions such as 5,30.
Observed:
4,53
